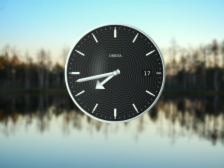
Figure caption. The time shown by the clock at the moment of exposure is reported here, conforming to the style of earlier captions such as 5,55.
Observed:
7,43
